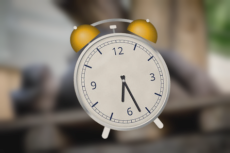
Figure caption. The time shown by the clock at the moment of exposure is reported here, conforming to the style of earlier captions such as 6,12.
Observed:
6,27
